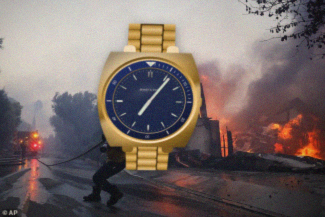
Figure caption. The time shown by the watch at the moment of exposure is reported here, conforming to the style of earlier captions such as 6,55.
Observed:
7,06
